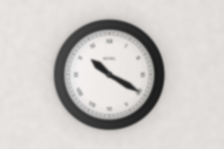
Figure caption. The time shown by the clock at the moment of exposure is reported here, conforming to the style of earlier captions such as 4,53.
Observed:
10,20
